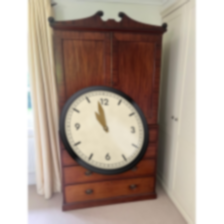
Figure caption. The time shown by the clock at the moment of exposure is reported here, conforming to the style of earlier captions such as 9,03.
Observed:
10,58
